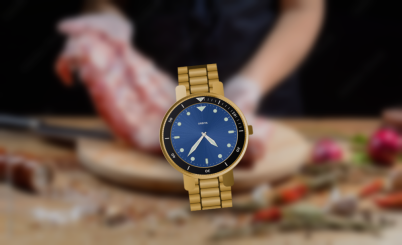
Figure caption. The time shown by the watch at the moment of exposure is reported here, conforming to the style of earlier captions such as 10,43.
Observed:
4,37
